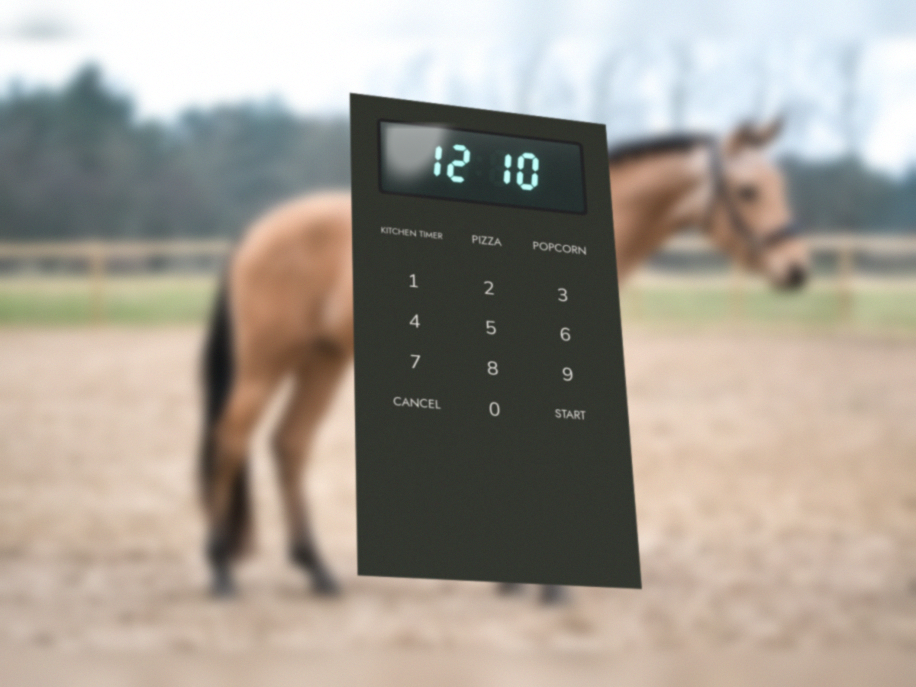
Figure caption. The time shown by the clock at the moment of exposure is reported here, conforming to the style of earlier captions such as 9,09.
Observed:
12,10
